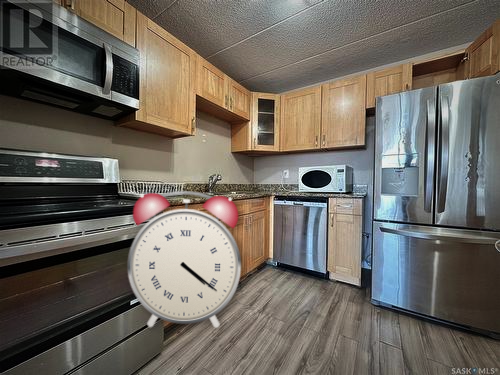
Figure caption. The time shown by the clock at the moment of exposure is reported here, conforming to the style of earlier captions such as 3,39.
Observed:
4,21
